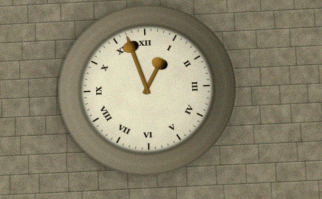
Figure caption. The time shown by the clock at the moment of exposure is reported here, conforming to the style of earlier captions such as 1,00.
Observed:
12,57
